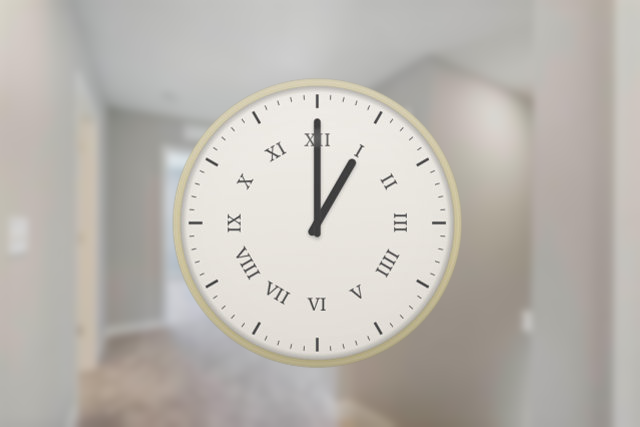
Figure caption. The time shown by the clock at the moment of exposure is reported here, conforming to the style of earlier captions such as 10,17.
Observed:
1,00
